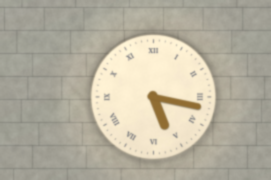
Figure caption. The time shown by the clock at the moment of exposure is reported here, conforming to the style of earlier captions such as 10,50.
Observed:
5,17
